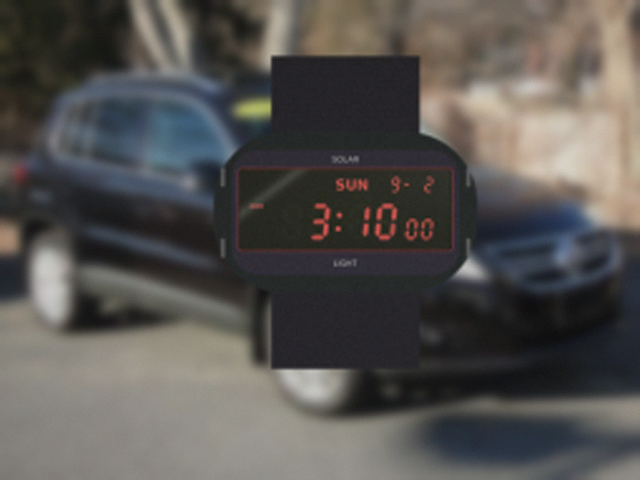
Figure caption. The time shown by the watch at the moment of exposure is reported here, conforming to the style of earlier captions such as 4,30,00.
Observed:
3,10,00
